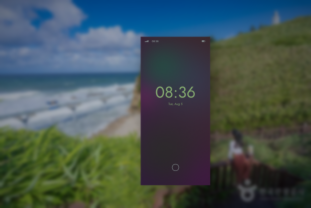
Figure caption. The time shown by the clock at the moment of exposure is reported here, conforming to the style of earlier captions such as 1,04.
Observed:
8,36
